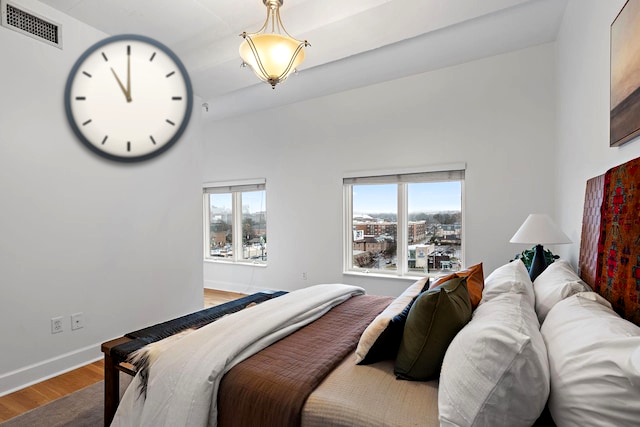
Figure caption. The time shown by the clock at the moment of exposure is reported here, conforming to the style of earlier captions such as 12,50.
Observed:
11,00
